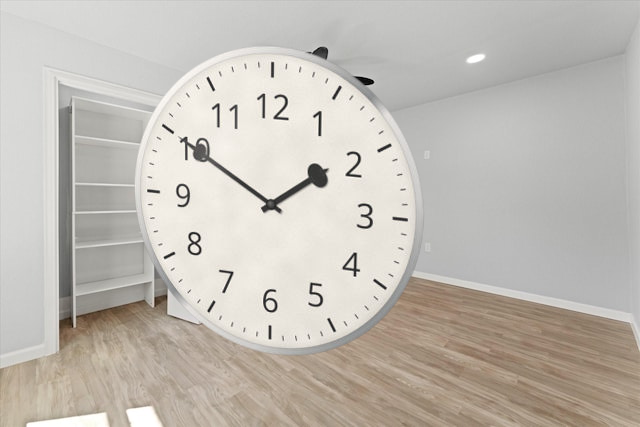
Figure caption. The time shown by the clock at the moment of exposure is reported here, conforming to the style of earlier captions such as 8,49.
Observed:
1,50
